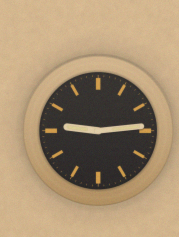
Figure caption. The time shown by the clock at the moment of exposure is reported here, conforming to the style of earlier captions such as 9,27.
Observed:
9,14
